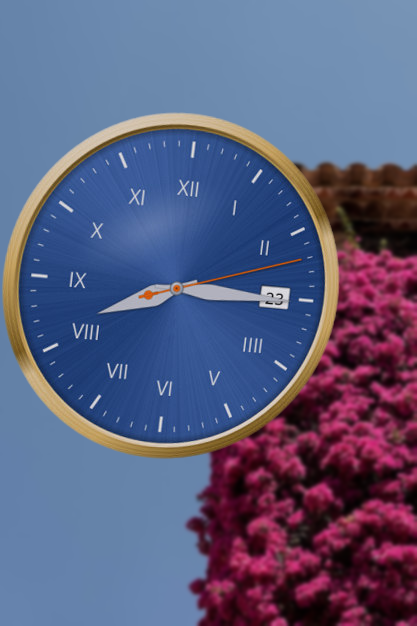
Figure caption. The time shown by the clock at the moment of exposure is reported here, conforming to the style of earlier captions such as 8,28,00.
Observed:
8,15,12
